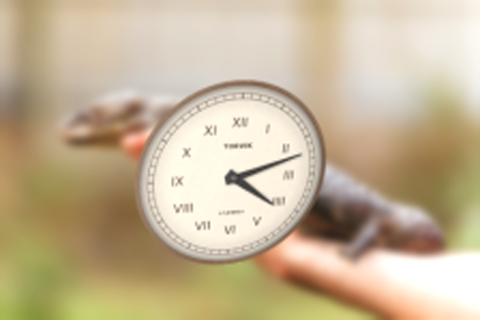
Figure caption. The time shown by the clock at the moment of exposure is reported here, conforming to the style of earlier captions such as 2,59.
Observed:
4,12
